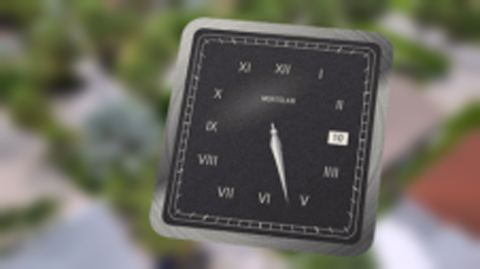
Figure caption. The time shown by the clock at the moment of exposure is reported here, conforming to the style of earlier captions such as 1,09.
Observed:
5,27
